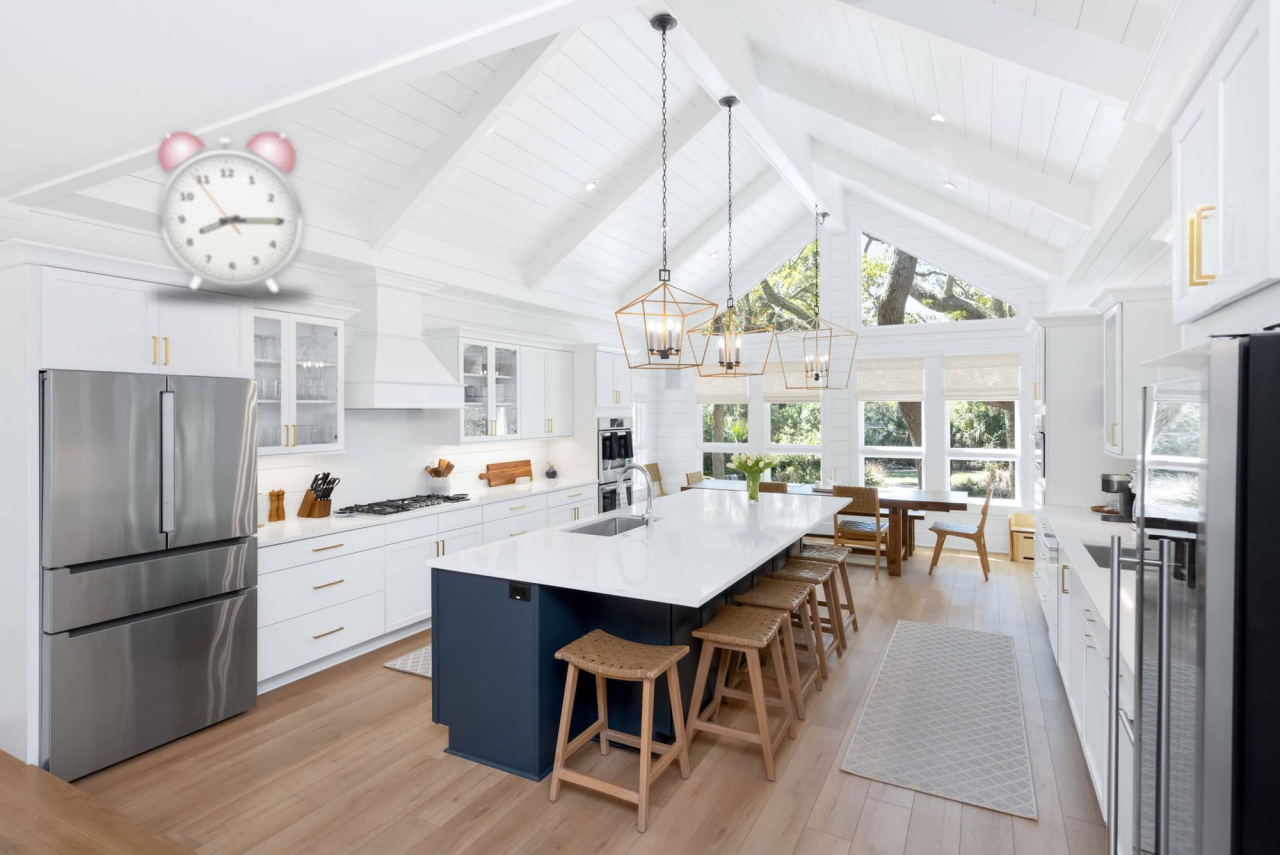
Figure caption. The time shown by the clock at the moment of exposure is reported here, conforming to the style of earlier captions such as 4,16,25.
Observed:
8,14,54
